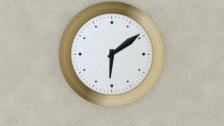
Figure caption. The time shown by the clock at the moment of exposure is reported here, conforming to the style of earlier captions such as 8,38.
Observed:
6,09
